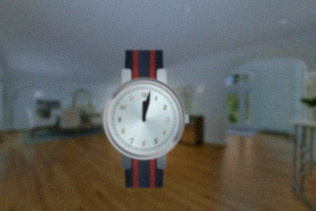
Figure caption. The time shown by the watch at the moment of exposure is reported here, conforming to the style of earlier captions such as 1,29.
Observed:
12,02
